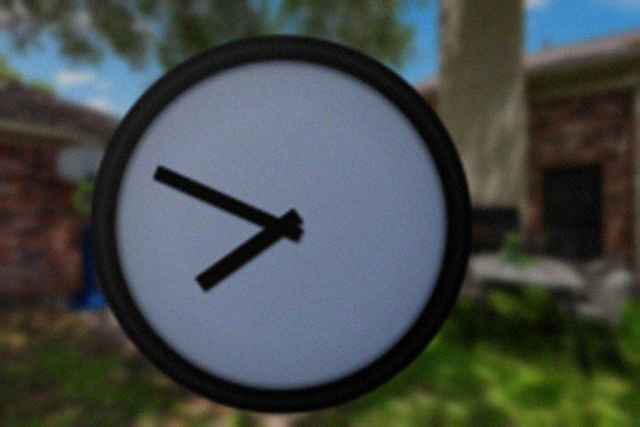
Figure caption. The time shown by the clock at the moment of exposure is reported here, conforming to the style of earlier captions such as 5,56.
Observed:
7,49
